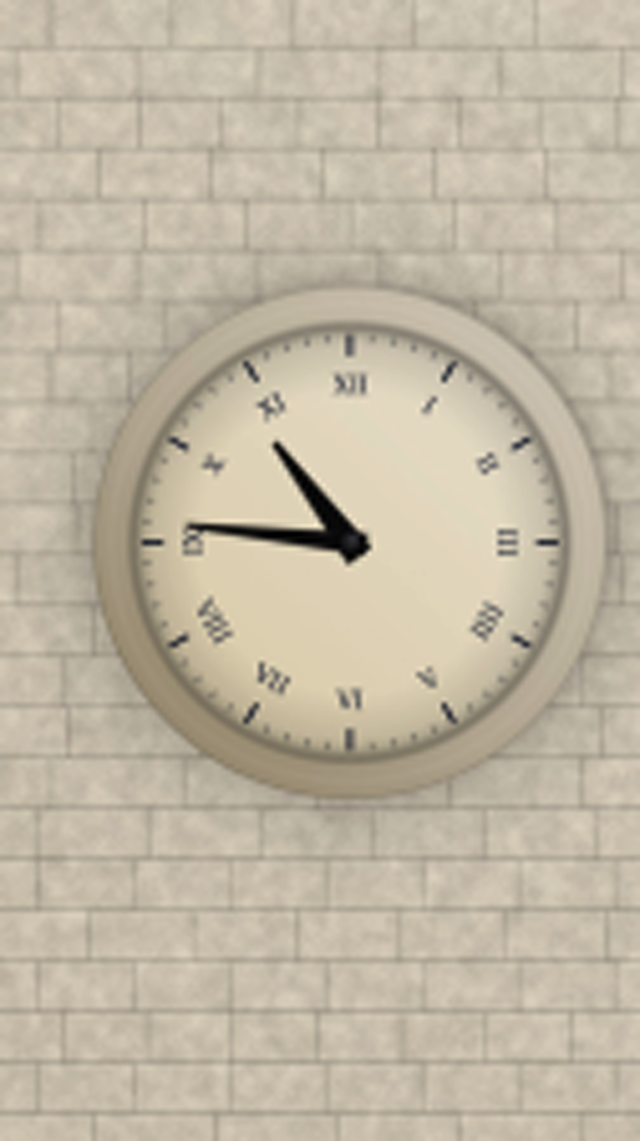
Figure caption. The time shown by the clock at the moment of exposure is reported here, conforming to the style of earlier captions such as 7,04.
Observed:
10,46
